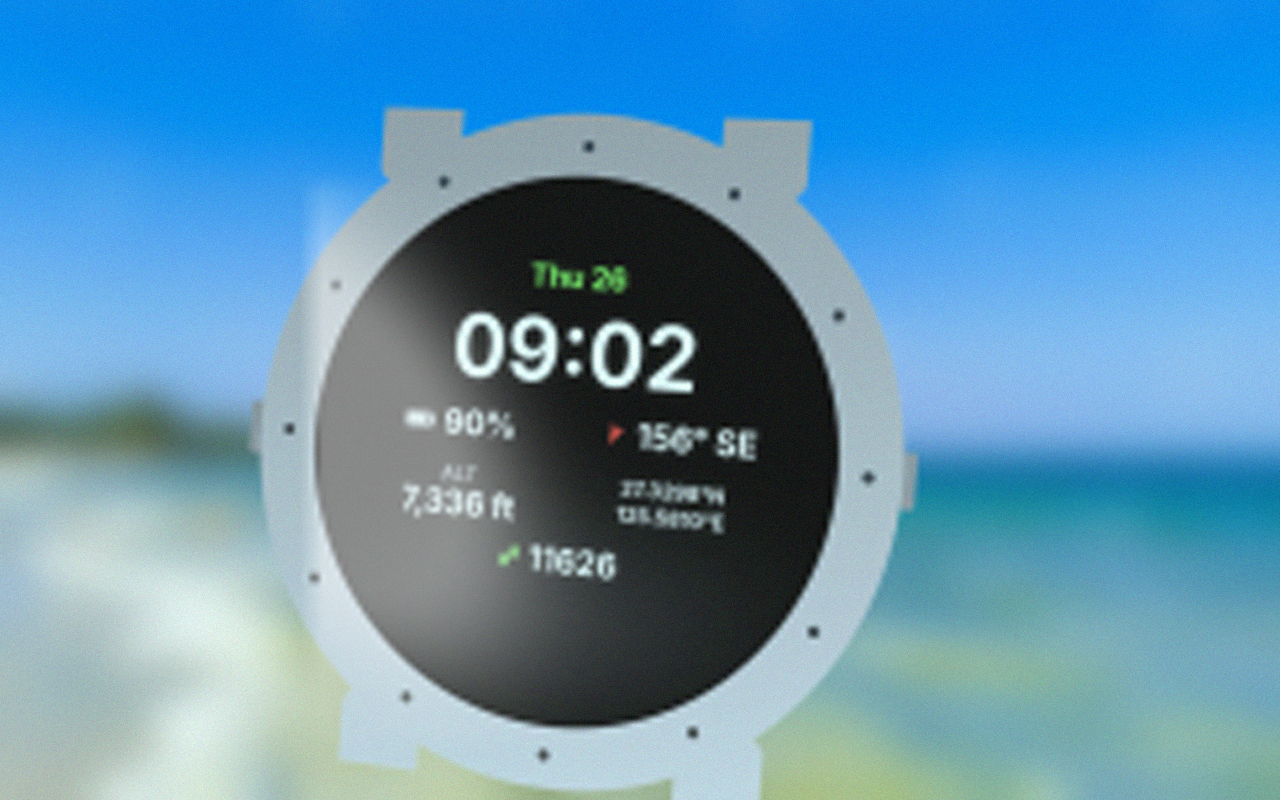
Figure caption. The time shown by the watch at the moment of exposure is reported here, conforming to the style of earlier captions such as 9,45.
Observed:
9,02
